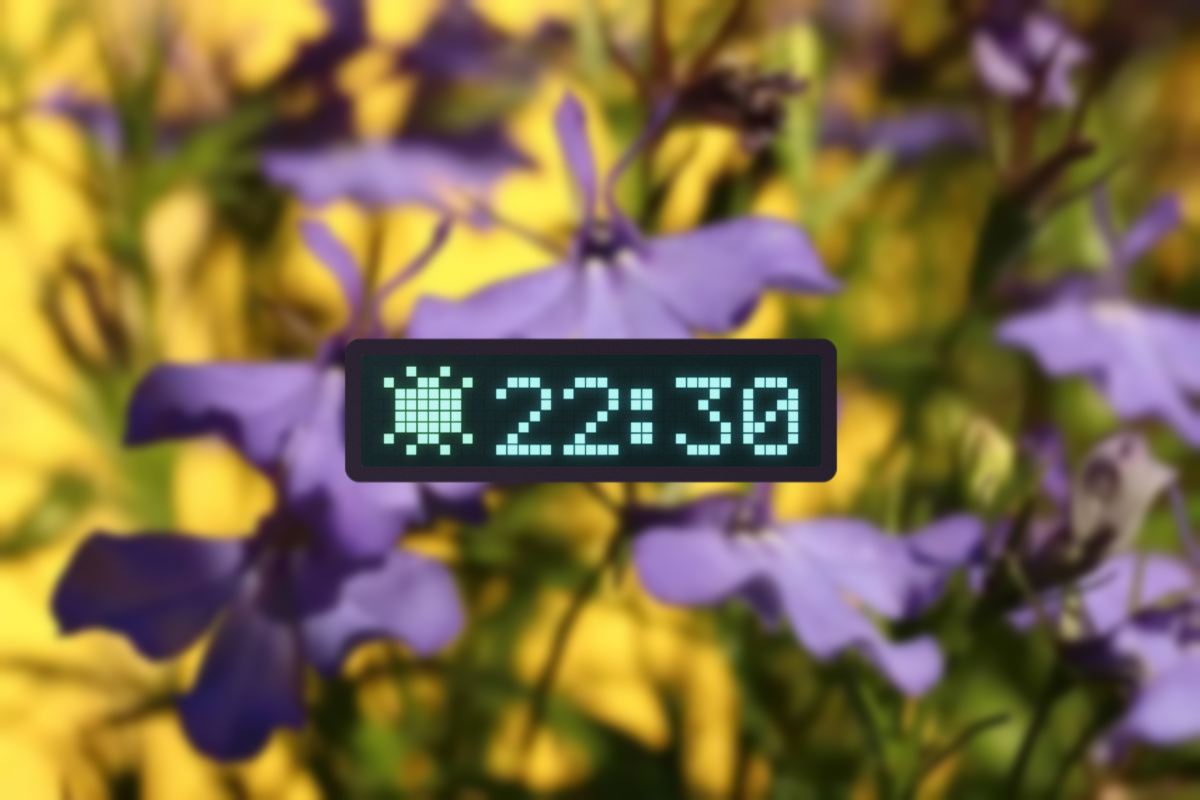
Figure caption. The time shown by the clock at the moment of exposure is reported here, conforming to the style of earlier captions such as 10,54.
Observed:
22,30
